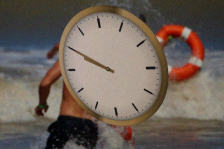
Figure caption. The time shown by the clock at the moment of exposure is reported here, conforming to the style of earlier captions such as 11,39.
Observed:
9,50
